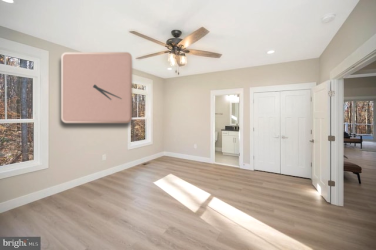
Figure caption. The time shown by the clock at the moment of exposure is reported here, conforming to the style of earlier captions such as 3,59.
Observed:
4,19
